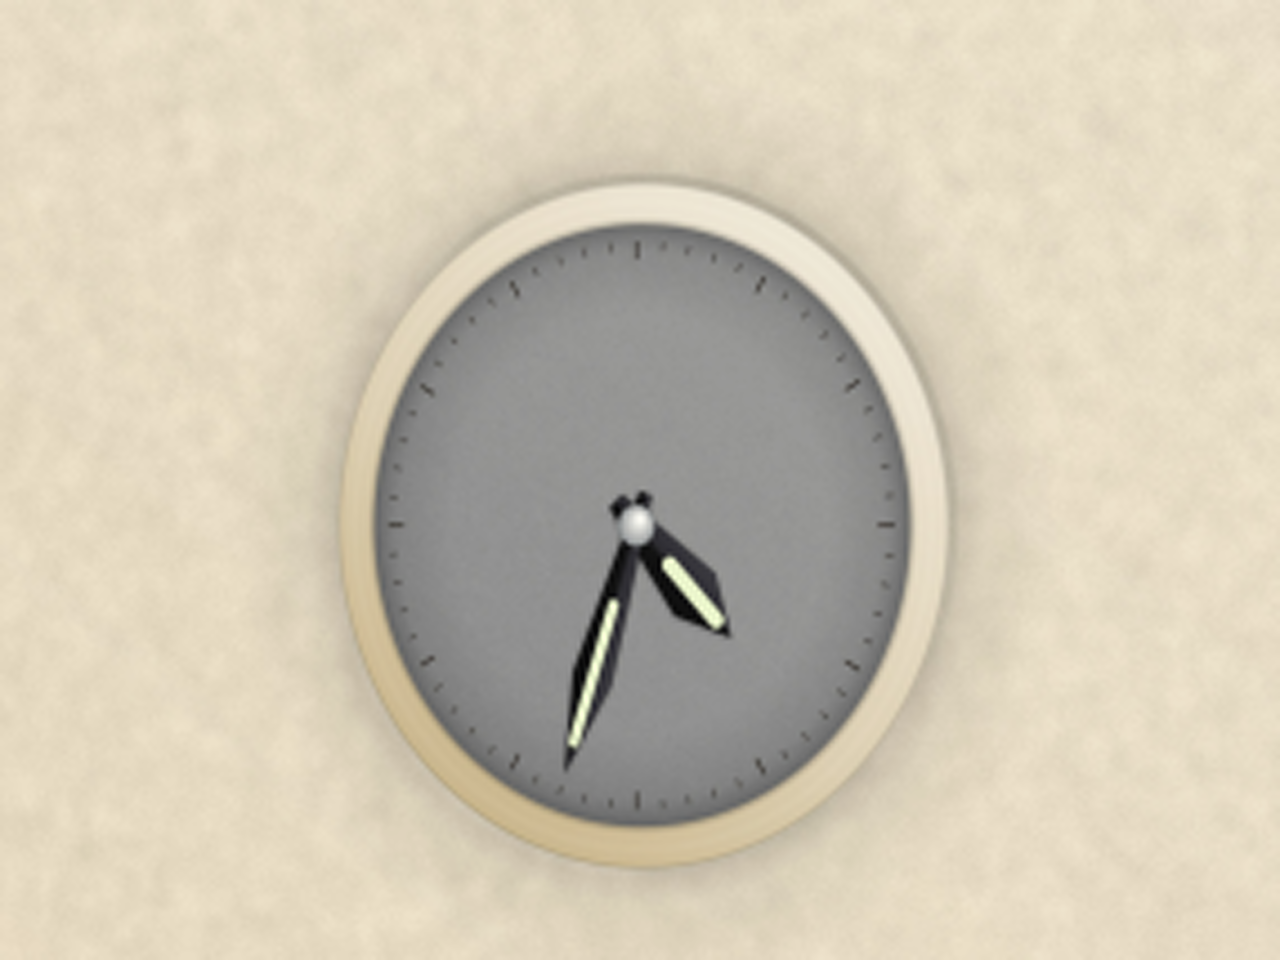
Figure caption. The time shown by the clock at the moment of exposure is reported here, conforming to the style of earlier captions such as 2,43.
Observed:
4,33
